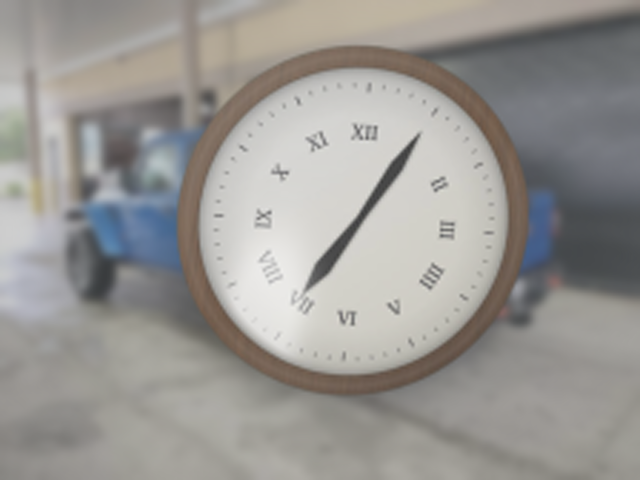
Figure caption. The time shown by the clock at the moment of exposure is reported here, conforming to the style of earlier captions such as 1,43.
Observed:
7,05
